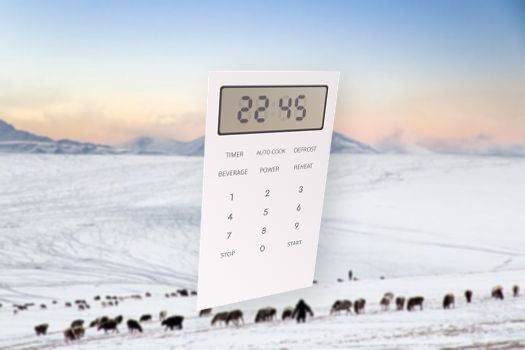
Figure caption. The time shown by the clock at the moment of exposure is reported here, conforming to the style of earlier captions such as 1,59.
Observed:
22,45
